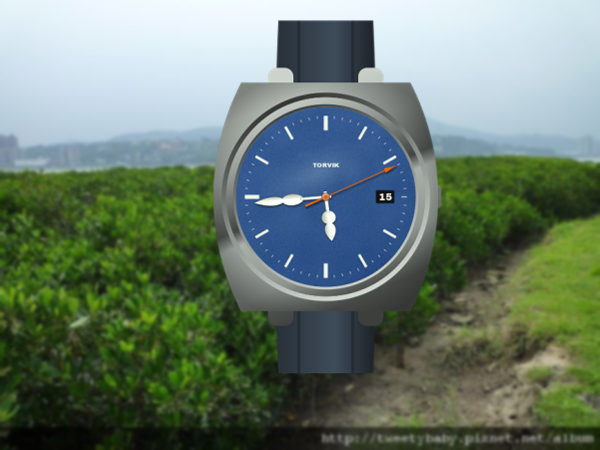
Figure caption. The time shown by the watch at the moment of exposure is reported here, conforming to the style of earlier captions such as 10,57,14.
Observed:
5,44,11
